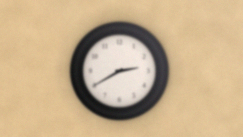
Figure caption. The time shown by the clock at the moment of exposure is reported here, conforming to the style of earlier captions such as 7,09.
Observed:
2,40
